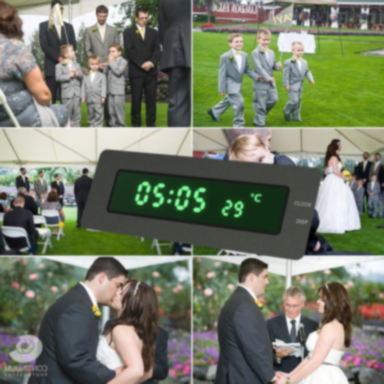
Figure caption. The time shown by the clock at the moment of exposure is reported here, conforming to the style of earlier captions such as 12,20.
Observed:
5,05
